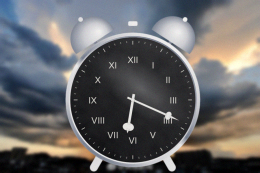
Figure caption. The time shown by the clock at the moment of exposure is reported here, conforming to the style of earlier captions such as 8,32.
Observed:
6,19
